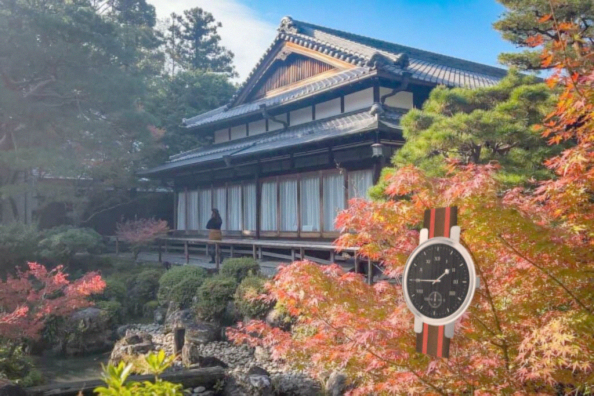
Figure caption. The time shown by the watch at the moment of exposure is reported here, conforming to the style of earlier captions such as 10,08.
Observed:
1,45
